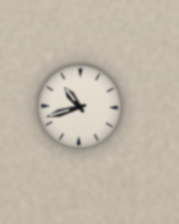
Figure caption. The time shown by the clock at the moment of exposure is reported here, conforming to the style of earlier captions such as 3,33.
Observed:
10,42
